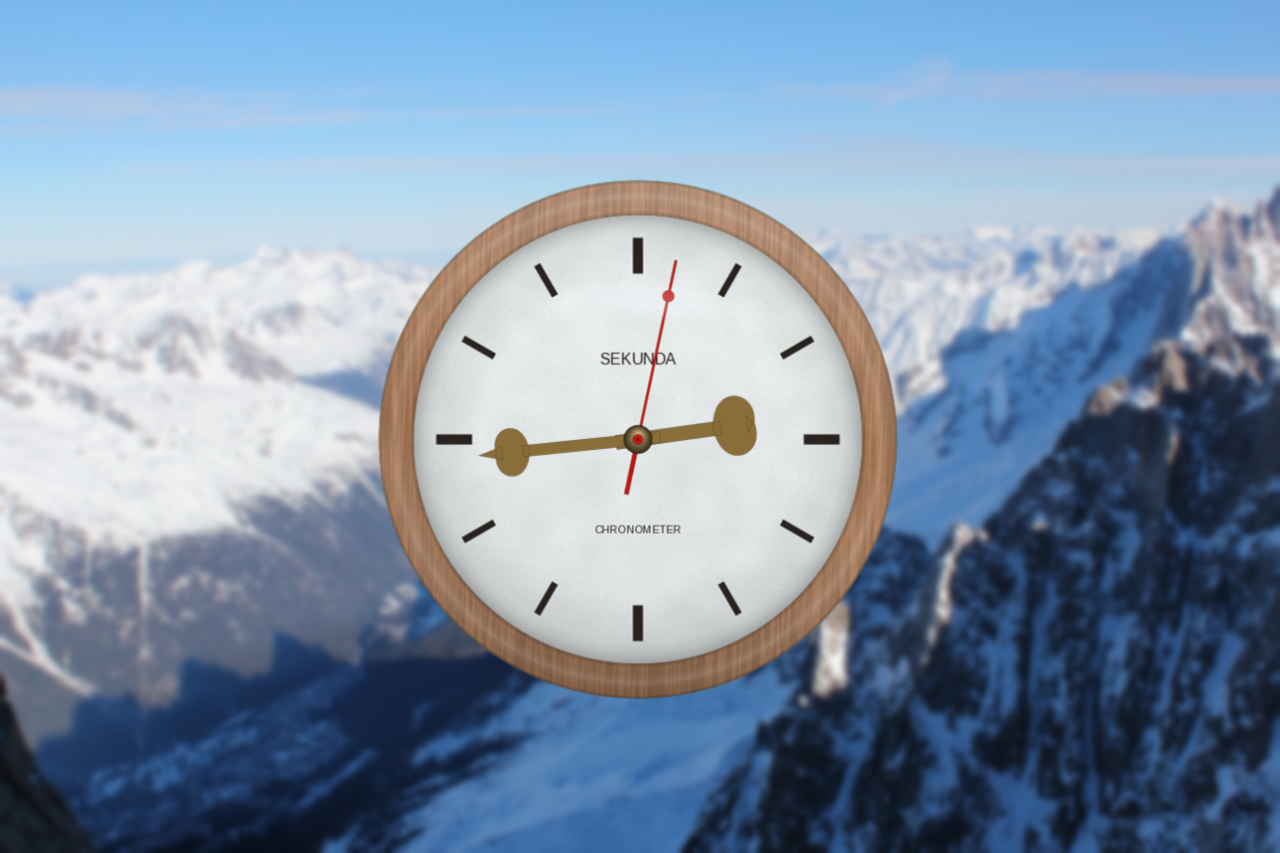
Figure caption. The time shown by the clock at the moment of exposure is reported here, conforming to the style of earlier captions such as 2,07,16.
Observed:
2,44,02
